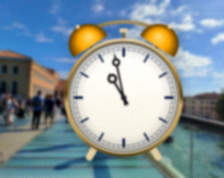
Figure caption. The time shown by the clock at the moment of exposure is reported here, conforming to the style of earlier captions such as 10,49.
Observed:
10,58
